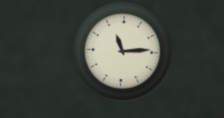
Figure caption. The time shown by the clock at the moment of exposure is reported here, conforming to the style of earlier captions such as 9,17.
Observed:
11,14
